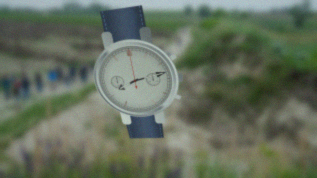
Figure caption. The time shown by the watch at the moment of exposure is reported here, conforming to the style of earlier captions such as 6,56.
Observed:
8,13
